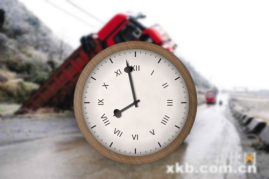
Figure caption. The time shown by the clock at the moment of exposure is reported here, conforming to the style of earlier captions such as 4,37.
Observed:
7,58
